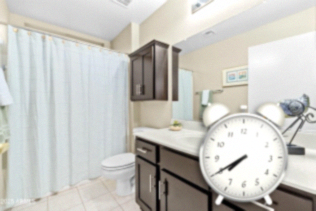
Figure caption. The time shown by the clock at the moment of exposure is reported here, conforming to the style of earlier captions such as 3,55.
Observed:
7,40
